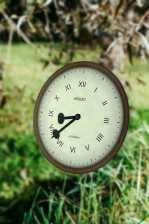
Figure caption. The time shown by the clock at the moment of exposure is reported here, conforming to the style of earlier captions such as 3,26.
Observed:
8,38
